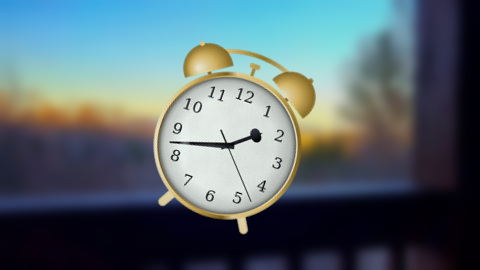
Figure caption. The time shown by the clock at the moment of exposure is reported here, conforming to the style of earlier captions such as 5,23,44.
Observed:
1,42,23
